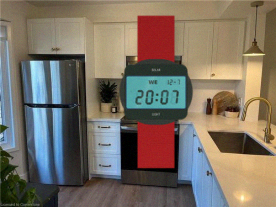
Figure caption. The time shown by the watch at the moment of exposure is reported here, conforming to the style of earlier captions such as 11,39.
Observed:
20,07
